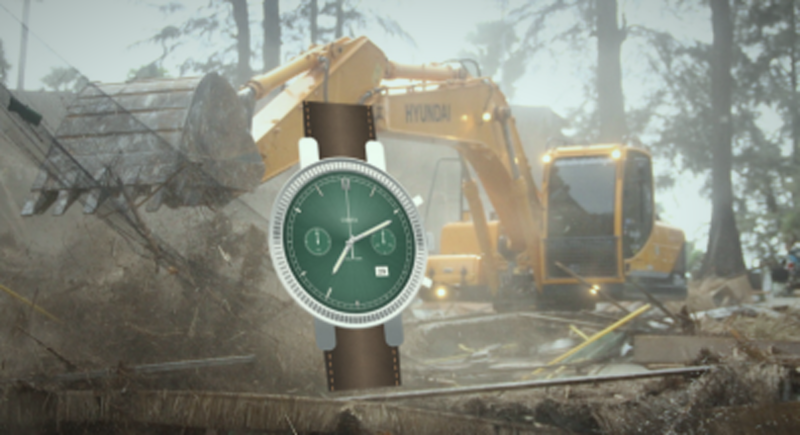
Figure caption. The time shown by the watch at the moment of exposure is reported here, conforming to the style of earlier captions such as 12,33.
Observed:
7,11
